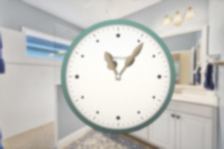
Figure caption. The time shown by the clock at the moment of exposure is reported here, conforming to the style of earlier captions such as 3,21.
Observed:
11,06
